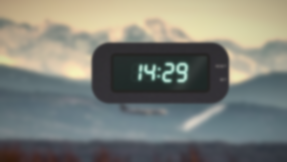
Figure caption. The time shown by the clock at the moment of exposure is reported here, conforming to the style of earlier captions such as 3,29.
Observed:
14,29
